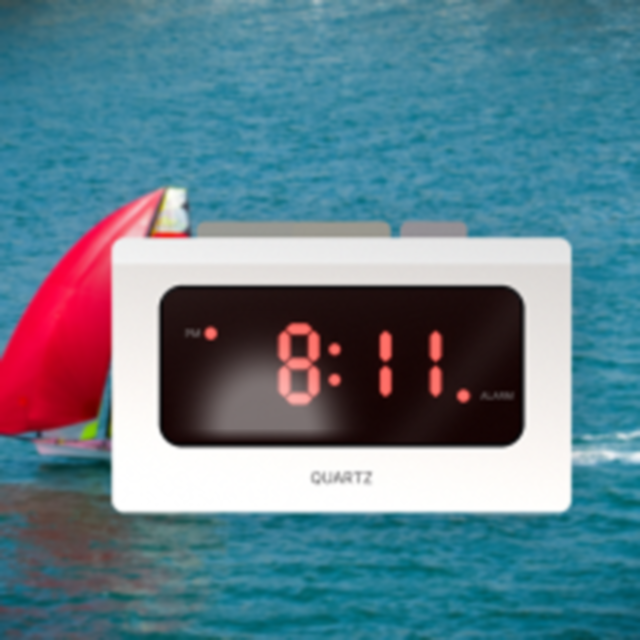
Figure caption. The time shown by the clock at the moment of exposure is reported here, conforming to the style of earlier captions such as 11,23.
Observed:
8,11
